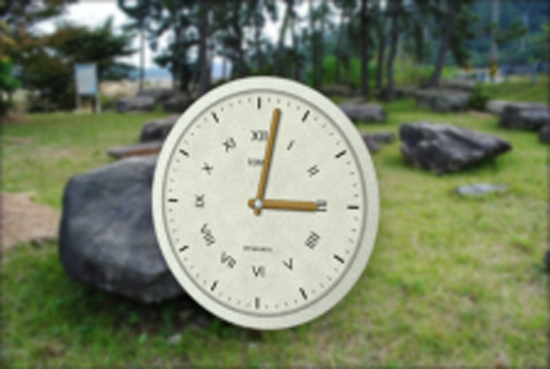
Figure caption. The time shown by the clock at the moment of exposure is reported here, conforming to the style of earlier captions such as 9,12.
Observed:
3,02
